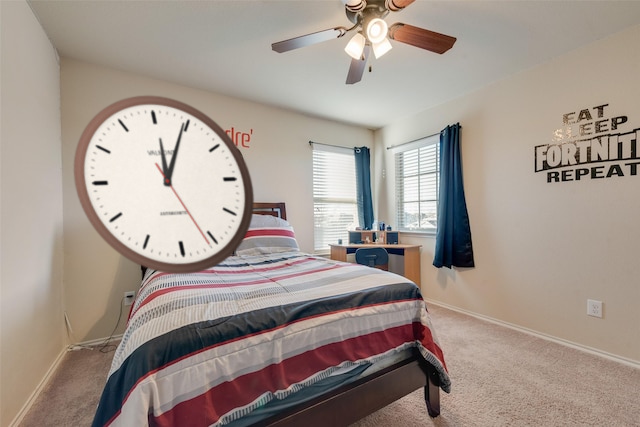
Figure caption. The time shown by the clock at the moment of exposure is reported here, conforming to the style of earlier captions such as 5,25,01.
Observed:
12,04,26
